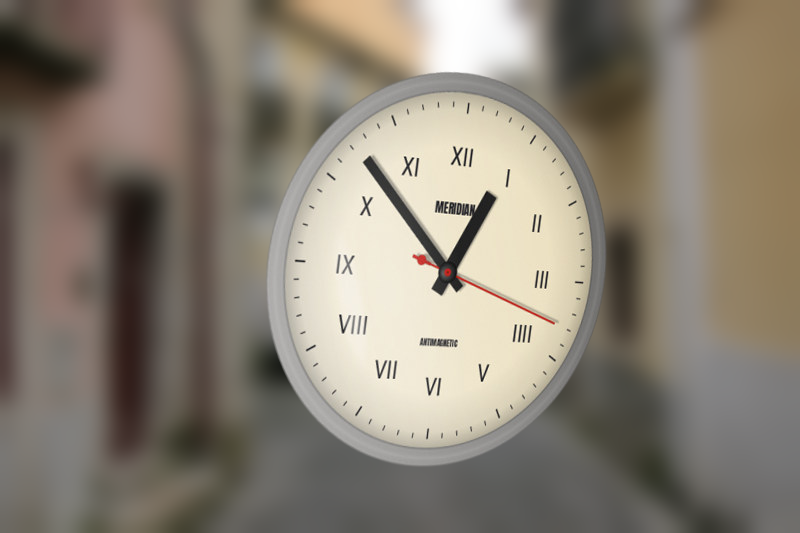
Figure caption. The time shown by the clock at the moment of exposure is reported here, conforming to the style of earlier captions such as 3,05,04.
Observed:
12,52,18
